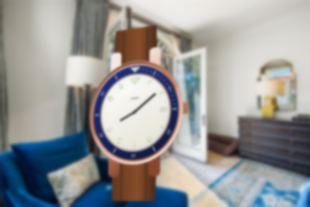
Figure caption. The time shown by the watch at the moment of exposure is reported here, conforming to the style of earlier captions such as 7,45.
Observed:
8,09
